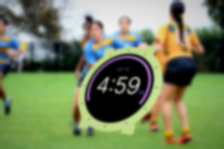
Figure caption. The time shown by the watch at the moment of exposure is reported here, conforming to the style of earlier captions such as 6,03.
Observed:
4,59
